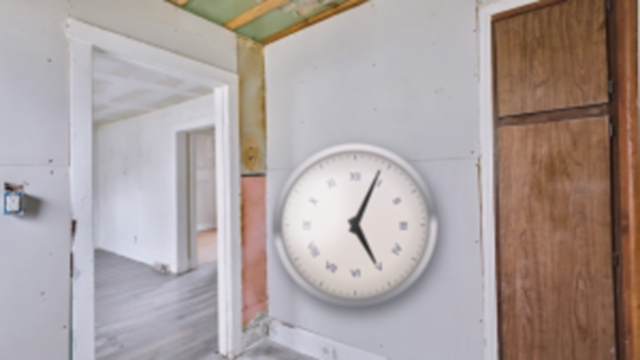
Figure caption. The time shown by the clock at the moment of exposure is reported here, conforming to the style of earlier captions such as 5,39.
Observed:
5,04
